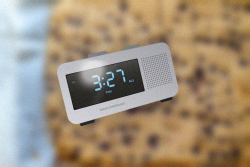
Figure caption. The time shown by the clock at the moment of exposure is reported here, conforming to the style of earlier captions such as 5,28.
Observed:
3,27
